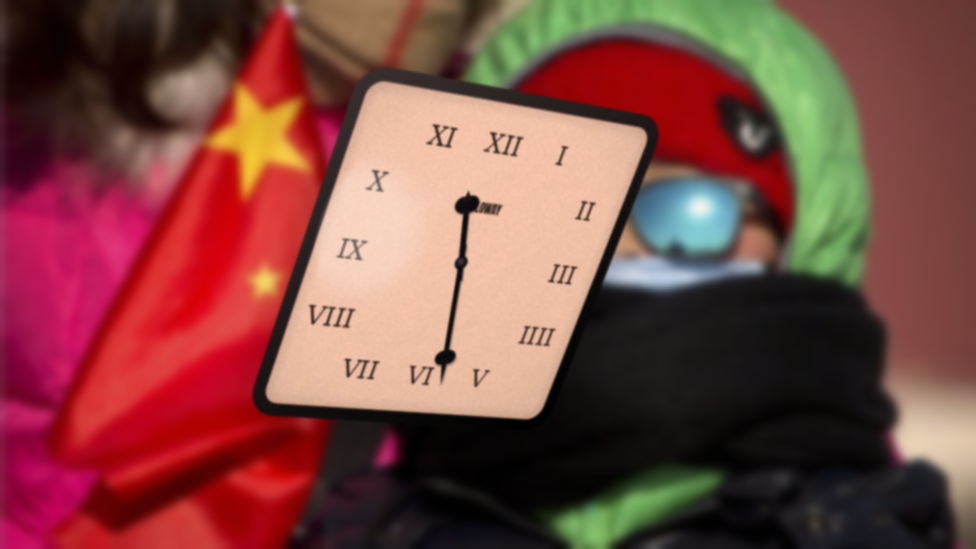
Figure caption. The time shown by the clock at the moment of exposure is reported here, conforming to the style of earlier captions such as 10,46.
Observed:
11,28
